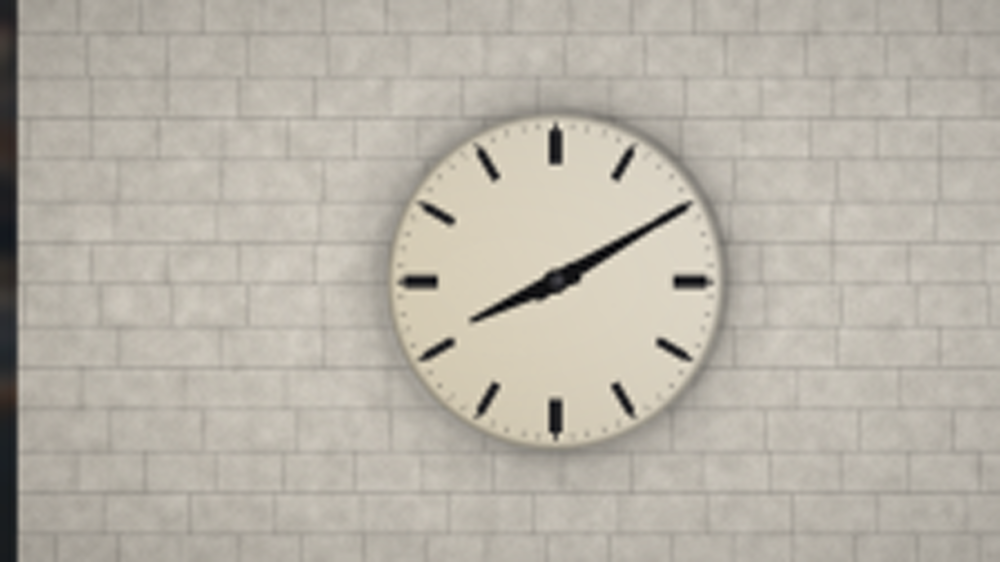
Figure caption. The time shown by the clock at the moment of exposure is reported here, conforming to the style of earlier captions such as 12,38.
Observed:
8,10
